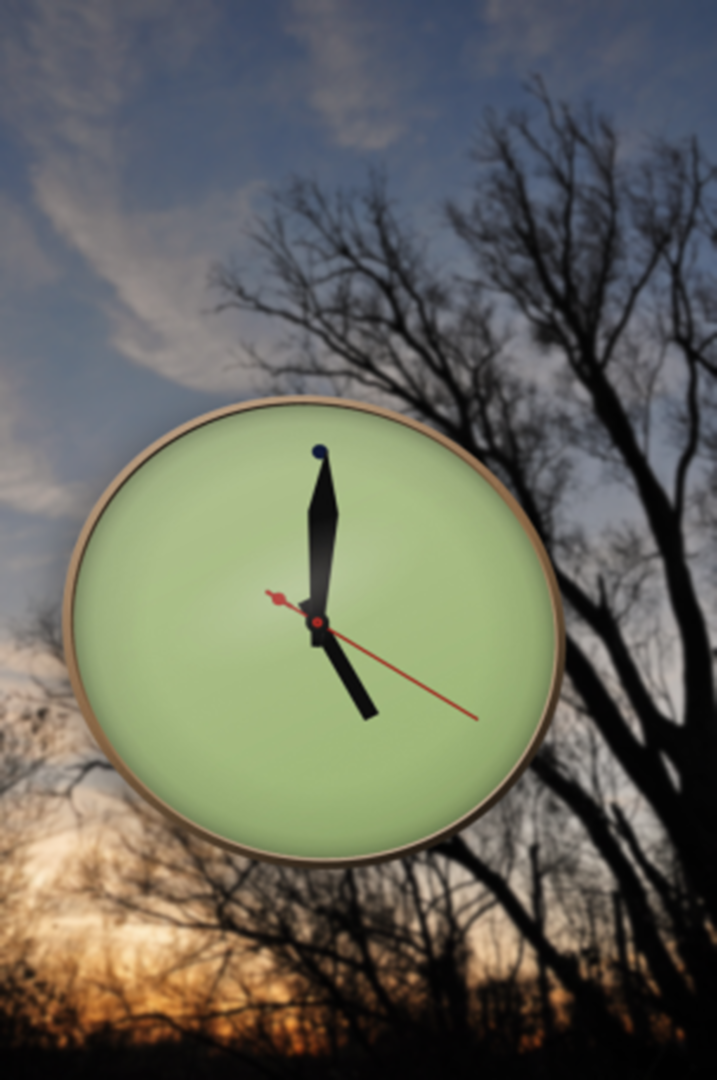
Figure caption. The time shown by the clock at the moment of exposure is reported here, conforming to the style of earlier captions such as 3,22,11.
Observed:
5,00,20
